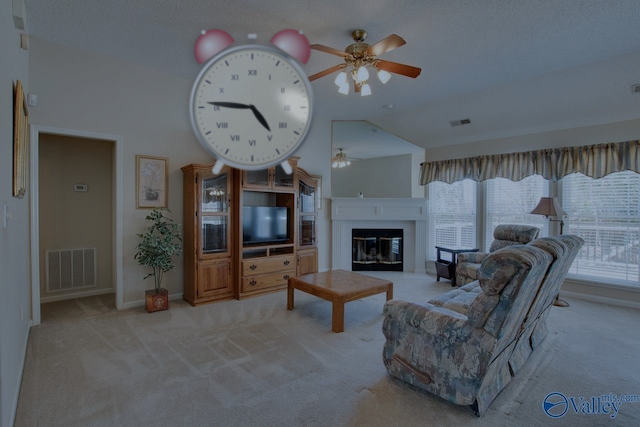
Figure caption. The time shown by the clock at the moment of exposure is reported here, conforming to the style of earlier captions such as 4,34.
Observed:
4,46
